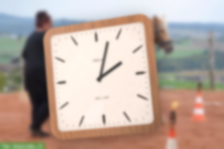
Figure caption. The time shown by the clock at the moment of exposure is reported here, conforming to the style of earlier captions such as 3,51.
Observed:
2,03
